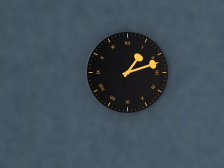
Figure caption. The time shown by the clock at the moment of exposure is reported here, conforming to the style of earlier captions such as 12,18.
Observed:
1,12
